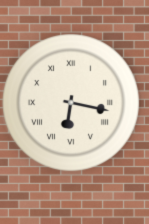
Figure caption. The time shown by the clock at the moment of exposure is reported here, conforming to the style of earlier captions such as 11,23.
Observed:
6,17
